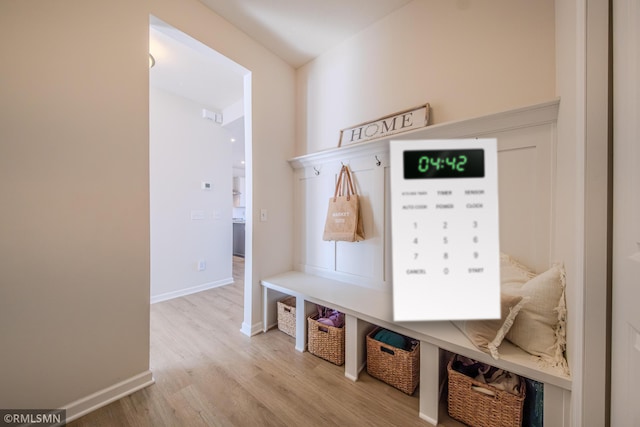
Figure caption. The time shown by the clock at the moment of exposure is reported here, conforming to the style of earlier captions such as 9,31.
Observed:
4,42
